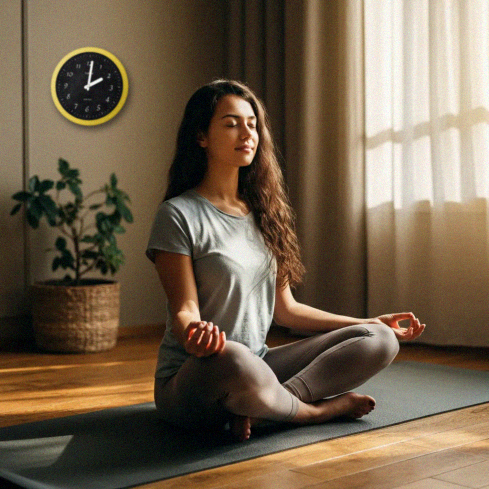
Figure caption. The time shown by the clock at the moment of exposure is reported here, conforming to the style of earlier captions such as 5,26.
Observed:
2,01
